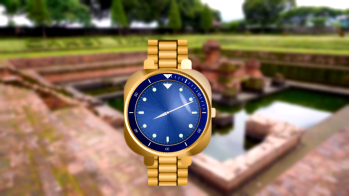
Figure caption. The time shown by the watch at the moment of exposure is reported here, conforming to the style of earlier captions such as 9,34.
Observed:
8,11
